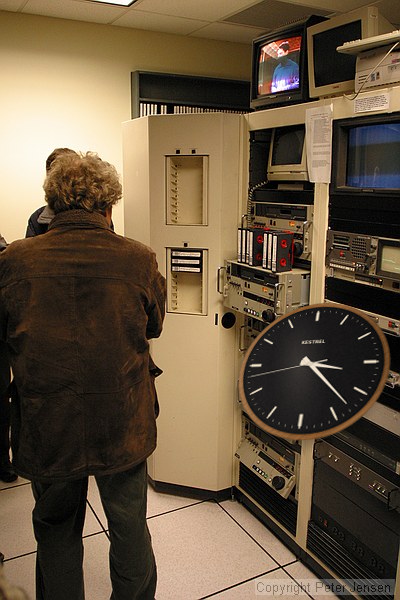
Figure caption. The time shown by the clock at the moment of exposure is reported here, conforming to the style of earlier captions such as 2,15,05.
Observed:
3,22,43
